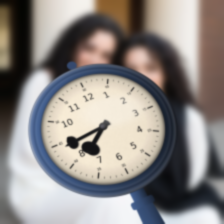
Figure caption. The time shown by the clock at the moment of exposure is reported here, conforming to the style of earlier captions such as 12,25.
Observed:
7,44
